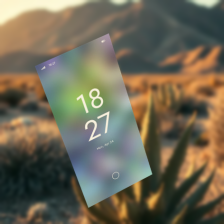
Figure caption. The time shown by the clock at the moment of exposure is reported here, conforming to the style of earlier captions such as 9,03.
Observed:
18,27
